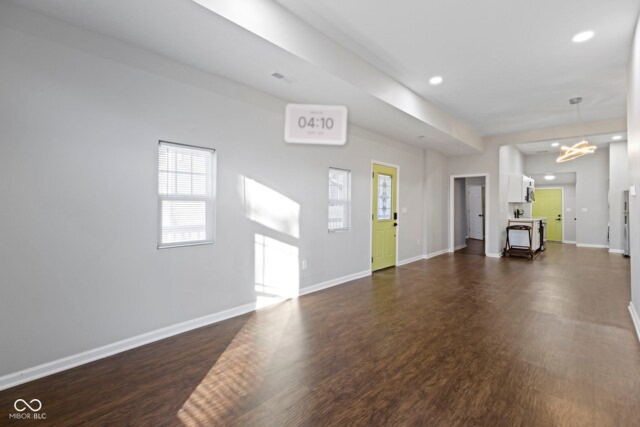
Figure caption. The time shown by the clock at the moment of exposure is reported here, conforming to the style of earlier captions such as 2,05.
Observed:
4,10
